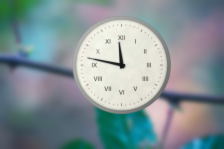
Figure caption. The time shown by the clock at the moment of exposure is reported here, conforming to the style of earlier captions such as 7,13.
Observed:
11,47
